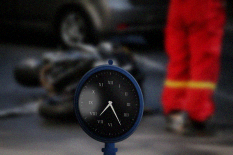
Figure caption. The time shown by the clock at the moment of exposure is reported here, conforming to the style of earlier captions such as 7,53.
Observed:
7,25
